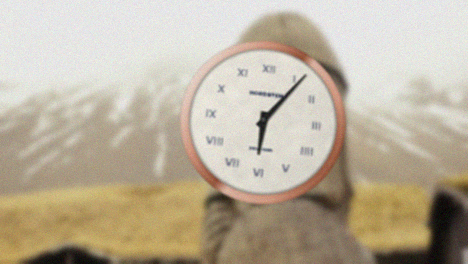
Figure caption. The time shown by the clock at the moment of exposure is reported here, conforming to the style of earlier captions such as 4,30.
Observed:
6,06
